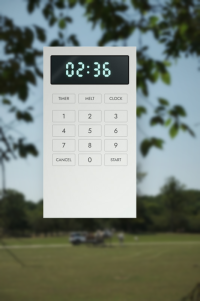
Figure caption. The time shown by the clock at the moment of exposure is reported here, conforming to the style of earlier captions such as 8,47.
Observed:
2,36
